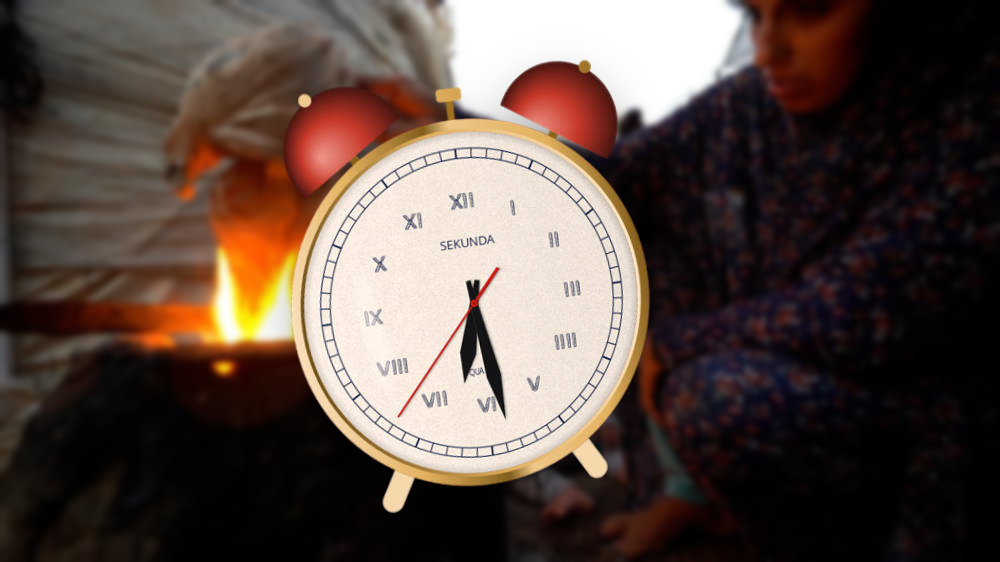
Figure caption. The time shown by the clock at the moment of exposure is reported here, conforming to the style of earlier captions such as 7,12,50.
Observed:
6,28,37
